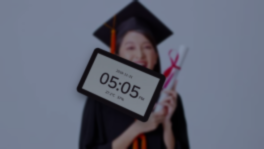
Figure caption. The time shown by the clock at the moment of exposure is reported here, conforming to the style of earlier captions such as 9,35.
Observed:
5,05
